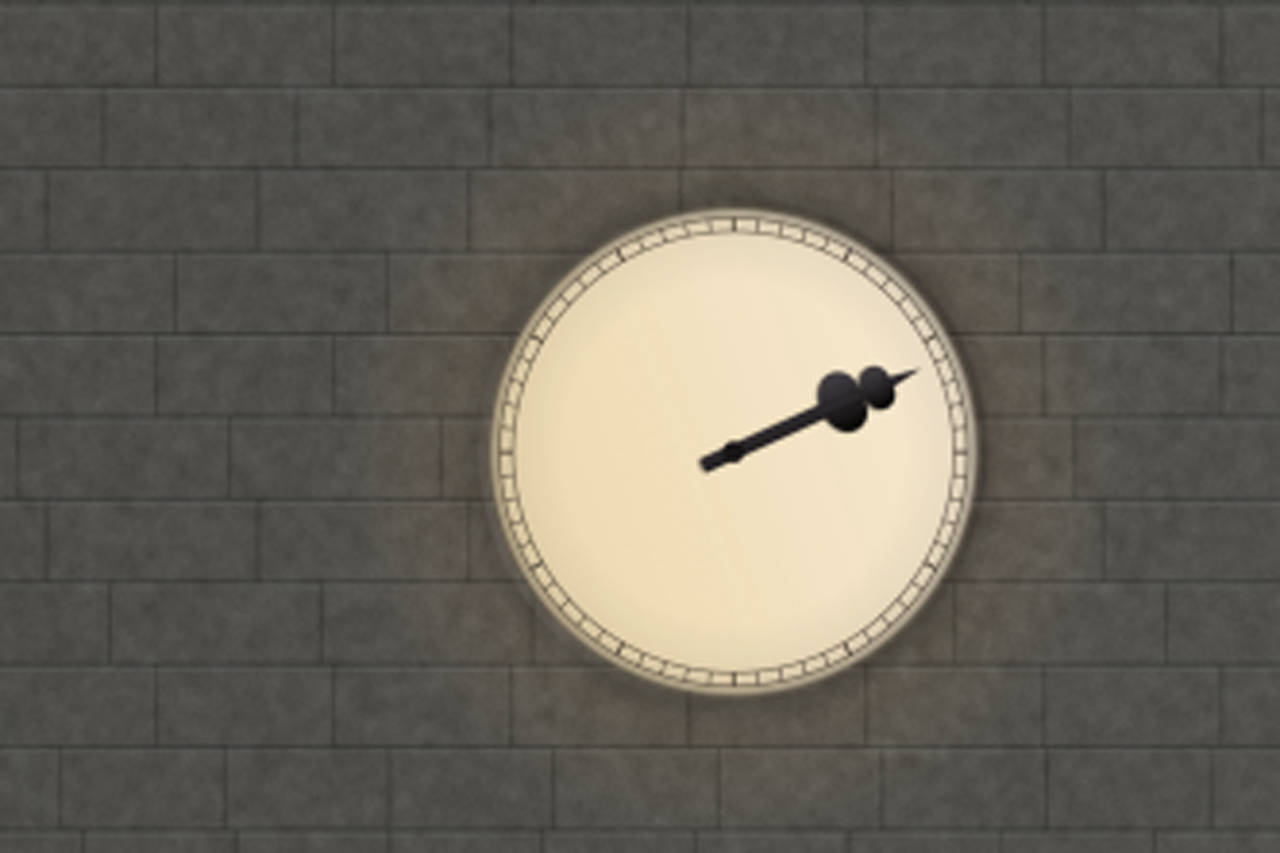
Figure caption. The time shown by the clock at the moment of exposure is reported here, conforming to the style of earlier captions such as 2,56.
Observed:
2,11
